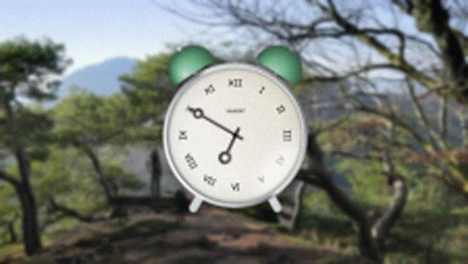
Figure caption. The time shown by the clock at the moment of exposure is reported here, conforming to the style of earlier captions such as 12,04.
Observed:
6,50
